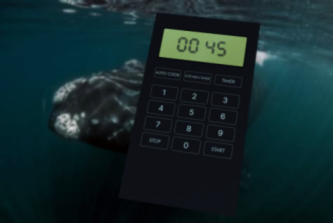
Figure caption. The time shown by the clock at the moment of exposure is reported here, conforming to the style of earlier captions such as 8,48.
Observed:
0,45
